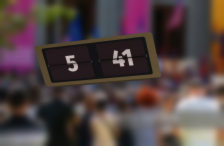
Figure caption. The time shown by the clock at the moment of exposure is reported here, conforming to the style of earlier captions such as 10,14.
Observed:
5,41
